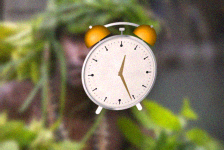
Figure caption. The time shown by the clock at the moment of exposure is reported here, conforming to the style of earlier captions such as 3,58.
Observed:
12,26
